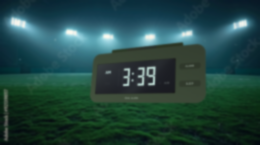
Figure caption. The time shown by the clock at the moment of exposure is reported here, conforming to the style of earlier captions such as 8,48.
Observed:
3,39
